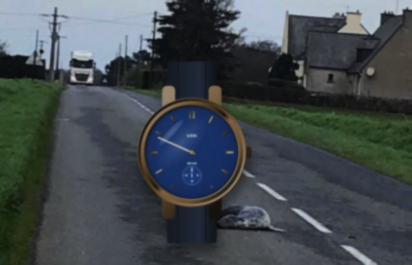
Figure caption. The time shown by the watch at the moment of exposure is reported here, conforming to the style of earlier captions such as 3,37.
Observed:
9,49
